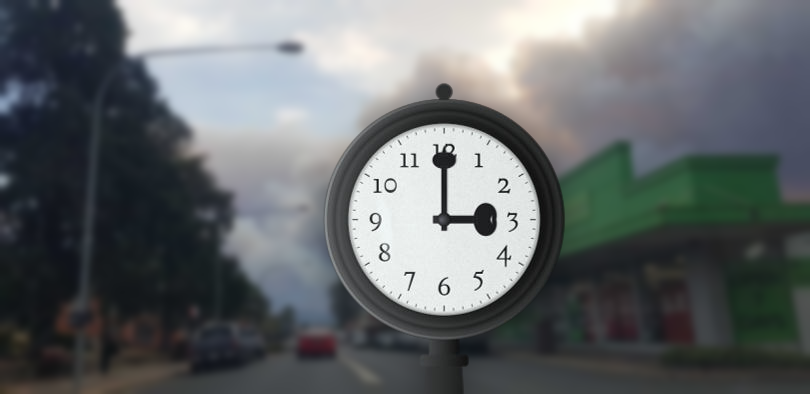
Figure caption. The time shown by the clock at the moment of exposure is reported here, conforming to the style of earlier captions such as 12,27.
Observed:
3,00
